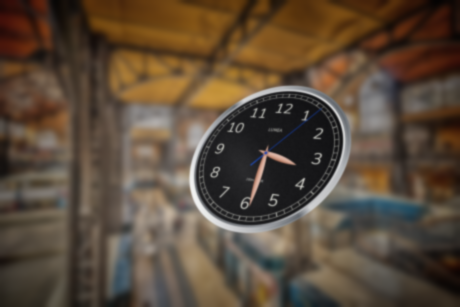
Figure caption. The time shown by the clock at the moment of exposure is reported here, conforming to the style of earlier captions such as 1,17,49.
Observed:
3,29,06
